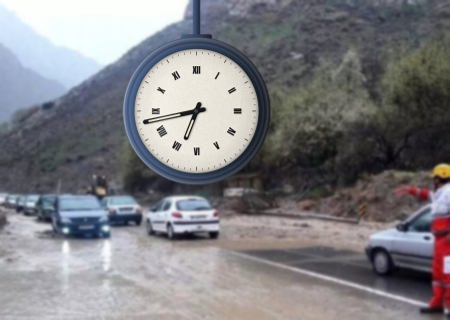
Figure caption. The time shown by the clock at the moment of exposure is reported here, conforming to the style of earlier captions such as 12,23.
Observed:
6,43
